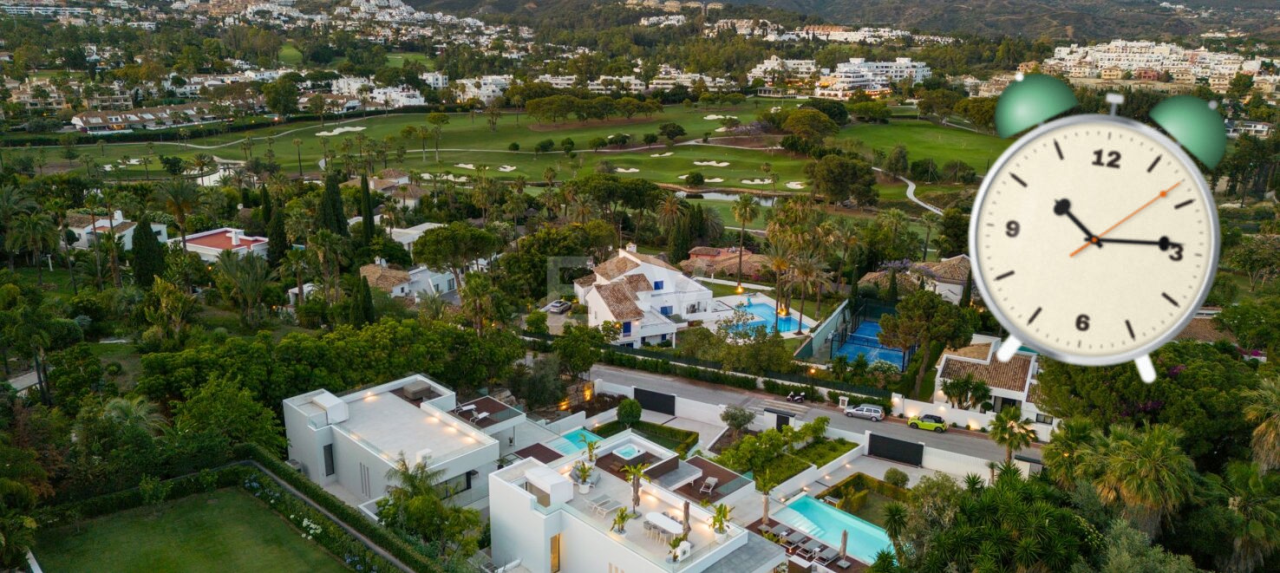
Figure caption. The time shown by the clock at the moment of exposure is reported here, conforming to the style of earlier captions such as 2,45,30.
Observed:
10,14,08
